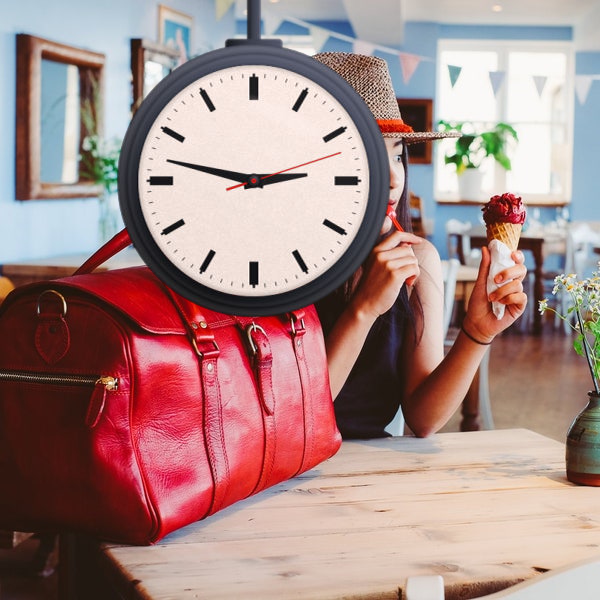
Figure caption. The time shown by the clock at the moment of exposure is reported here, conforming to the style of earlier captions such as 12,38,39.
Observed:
2,47,12
